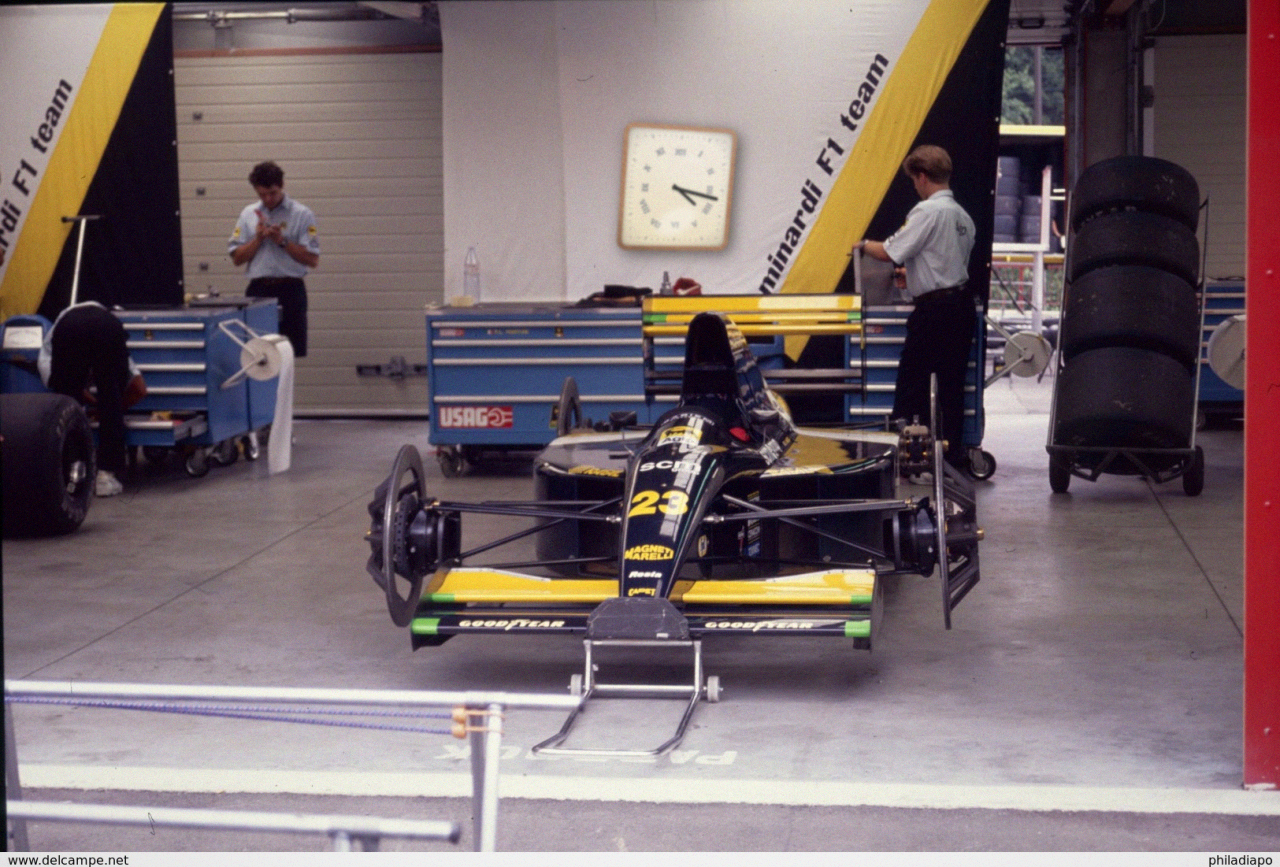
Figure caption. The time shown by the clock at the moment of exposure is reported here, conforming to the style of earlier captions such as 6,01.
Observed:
4,17
